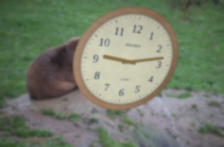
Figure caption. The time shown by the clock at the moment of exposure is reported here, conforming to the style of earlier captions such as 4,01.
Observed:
9,13
